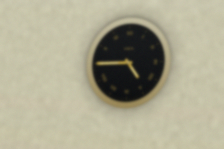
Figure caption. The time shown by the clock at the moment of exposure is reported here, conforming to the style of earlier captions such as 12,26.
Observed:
4,45
